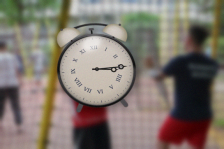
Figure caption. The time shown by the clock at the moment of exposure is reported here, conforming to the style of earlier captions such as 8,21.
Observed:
3,15
